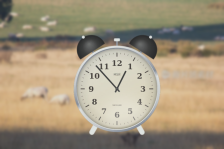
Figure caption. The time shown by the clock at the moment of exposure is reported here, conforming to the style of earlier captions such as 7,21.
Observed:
12,53
